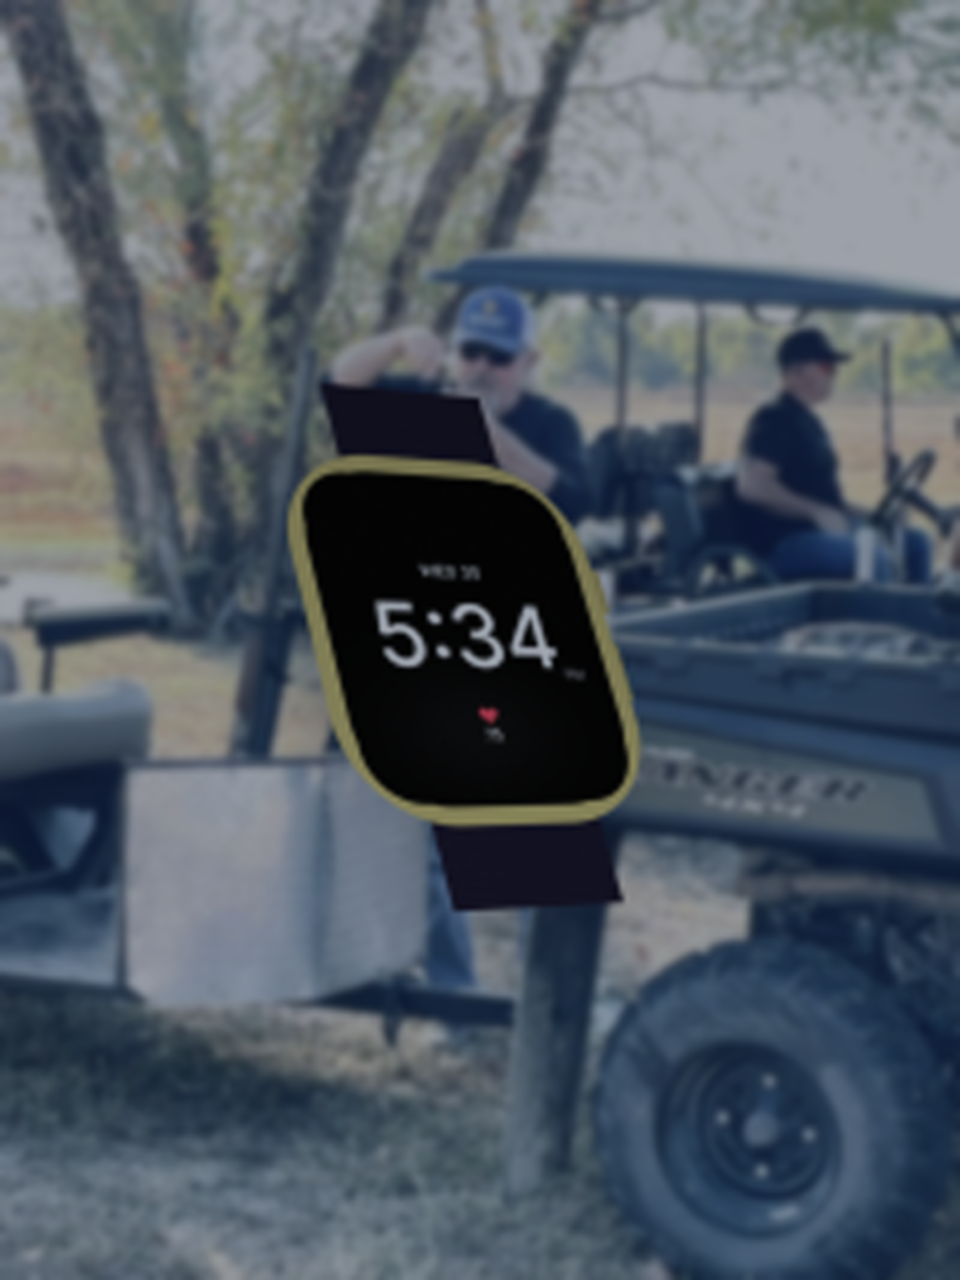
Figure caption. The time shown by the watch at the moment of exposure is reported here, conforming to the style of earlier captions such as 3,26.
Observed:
5,34
